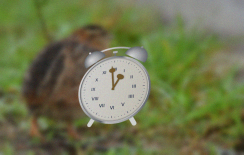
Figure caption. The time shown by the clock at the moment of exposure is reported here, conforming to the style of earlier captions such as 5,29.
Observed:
12,59
